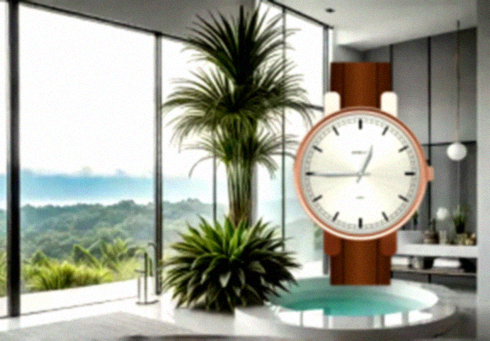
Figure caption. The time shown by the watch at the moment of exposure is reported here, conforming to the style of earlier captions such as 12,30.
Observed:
12,45
